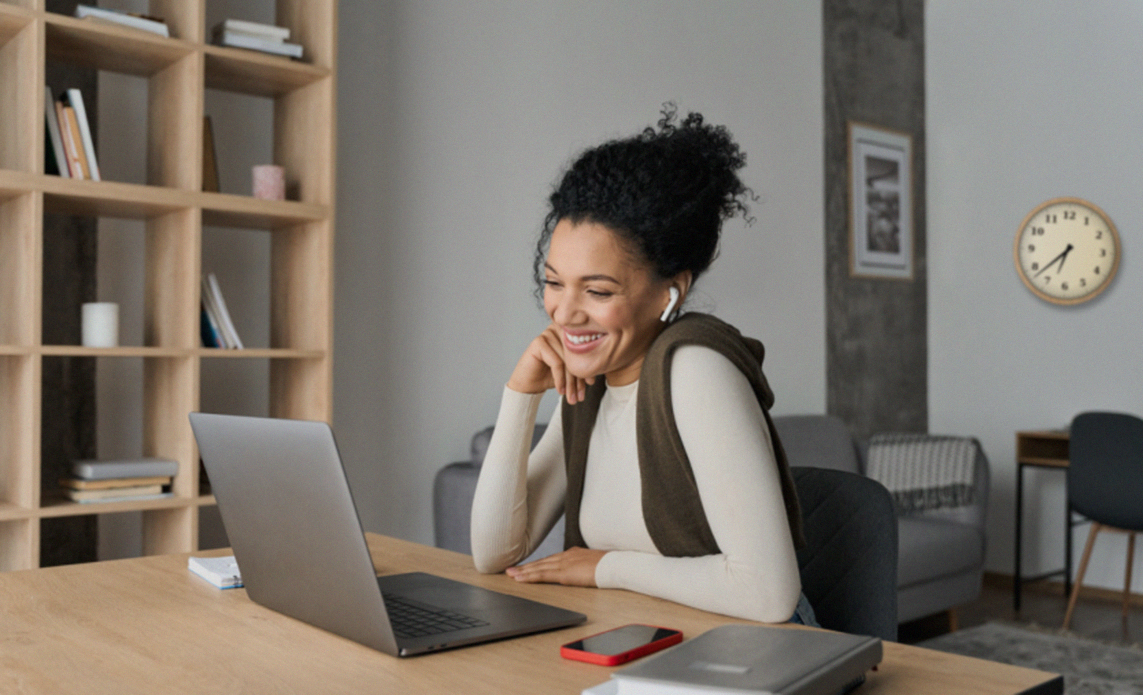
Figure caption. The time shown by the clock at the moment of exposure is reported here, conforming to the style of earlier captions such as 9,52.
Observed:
6,38
